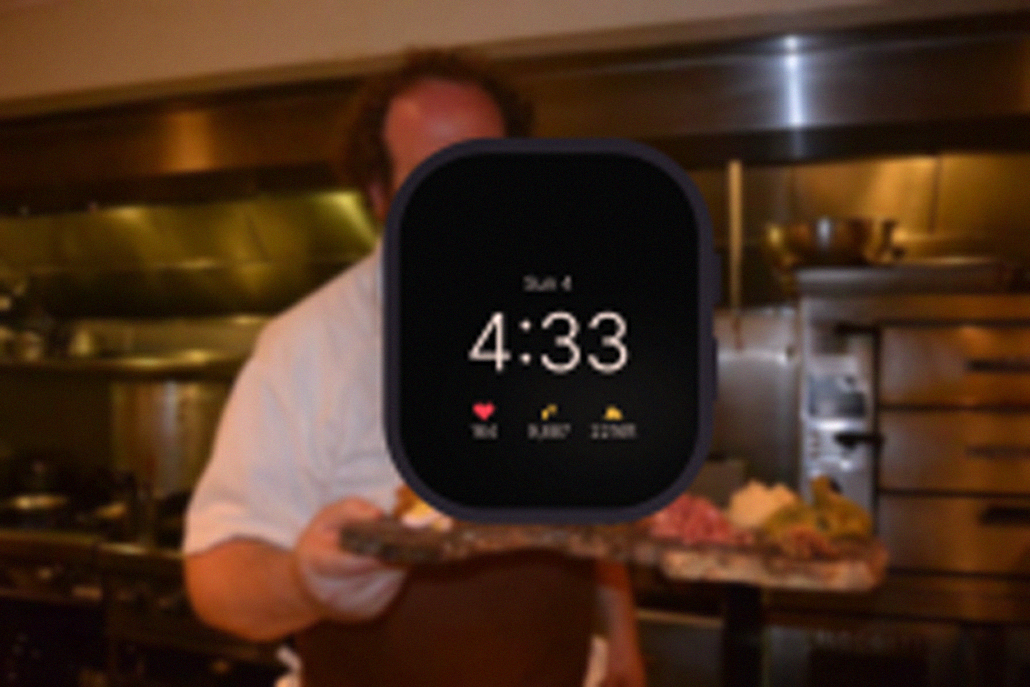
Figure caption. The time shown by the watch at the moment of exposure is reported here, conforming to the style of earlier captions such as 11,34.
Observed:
4,33
